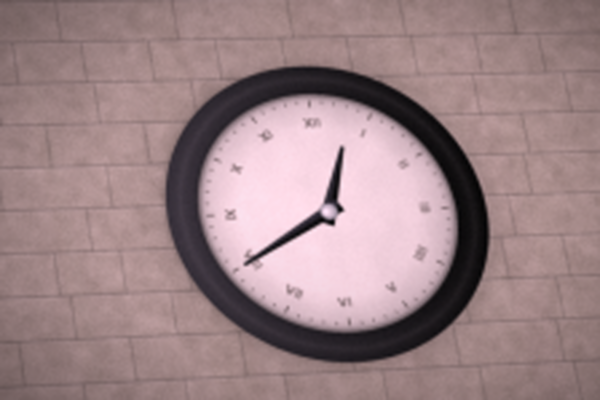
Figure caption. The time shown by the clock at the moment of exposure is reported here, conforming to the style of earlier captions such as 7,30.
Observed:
12,40
